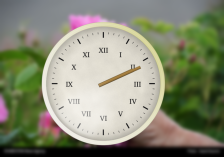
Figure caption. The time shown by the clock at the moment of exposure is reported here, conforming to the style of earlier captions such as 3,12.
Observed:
2,11
